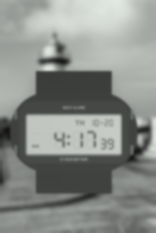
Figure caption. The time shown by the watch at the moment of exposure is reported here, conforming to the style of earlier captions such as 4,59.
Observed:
4,17
